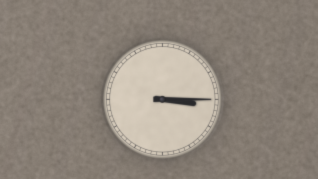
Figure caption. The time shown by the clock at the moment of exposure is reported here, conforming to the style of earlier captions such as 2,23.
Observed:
3,15
